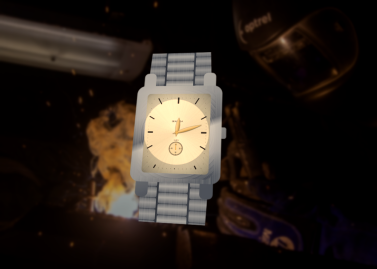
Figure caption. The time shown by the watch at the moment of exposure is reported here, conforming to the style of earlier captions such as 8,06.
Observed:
12,12
